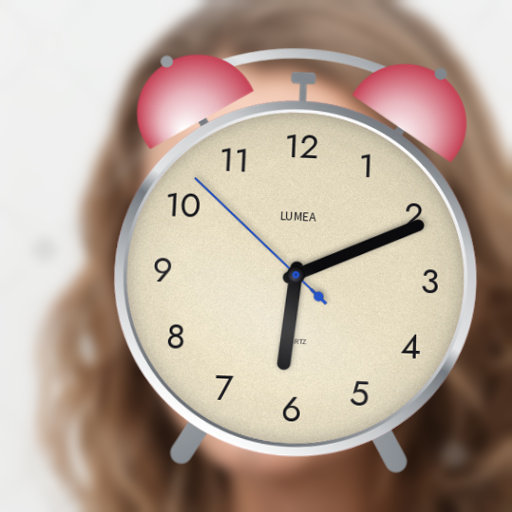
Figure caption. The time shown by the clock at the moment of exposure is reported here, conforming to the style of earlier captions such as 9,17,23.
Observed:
6,10,52
